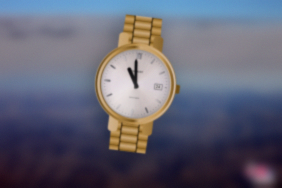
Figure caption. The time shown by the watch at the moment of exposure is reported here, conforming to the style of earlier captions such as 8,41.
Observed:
10,59
